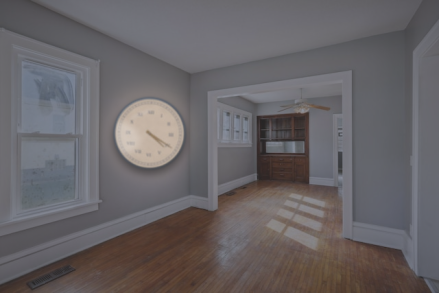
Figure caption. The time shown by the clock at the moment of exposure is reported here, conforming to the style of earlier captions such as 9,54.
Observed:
4,20
